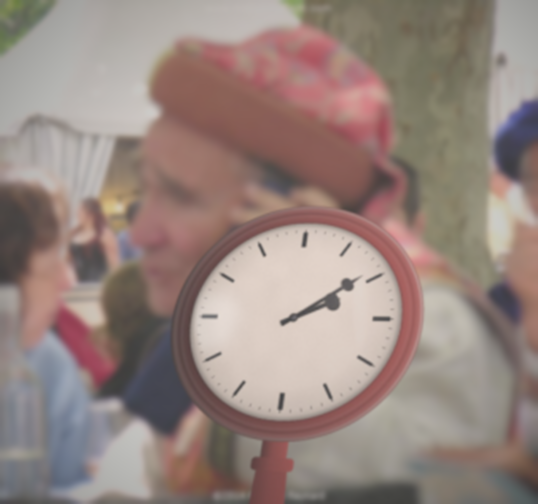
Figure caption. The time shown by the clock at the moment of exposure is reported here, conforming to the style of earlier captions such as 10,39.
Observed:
2,09
